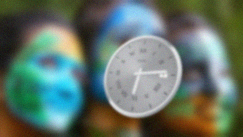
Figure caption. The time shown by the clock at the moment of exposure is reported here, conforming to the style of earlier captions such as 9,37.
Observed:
6,14
